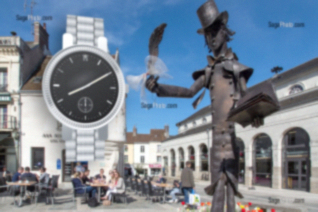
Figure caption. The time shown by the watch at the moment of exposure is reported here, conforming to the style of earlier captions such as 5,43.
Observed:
8,10
